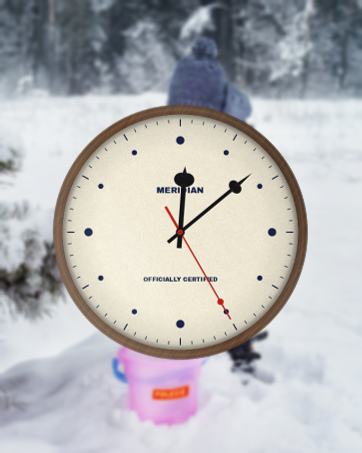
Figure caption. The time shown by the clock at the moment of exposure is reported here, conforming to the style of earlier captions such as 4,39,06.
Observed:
12,08,25
